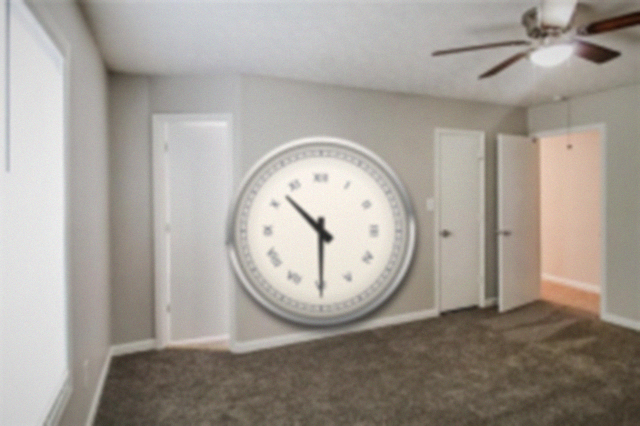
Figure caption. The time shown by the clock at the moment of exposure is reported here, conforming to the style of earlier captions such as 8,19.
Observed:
10,30
